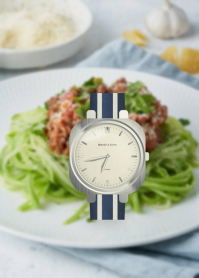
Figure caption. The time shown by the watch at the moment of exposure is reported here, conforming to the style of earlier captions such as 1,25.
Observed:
6,43
